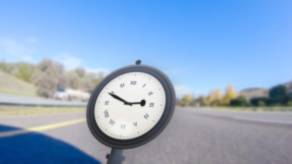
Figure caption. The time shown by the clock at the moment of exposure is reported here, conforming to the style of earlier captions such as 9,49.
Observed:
2,49
